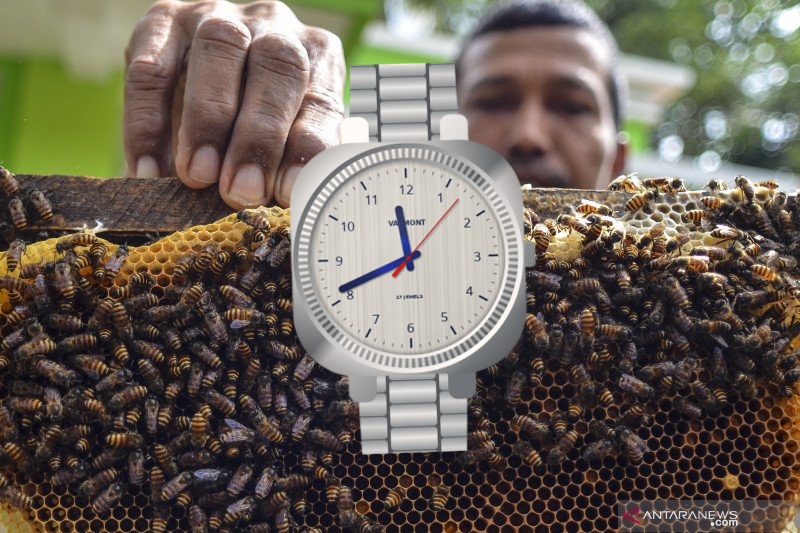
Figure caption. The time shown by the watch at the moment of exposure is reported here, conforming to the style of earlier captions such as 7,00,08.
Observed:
11,41,07
